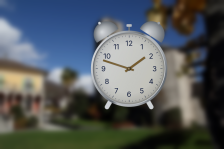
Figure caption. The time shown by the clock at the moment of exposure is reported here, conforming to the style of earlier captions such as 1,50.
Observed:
1,48
